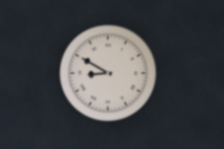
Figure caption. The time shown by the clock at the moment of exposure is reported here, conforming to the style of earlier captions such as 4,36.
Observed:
8,50
